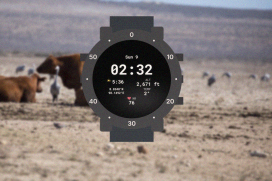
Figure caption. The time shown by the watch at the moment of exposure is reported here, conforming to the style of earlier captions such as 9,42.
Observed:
2,32
